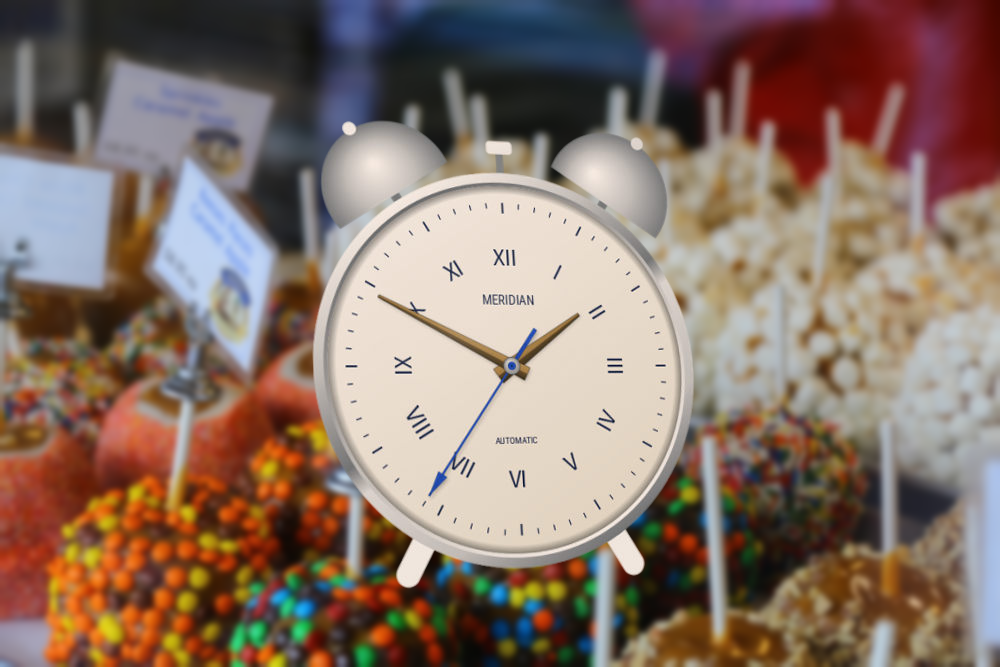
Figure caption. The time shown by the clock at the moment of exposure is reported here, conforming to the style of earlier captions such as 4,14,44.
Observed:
1,49,36
